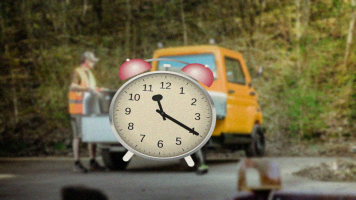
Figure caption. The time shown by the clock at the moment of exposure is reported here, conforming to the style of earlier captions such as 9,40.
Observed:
11,20
